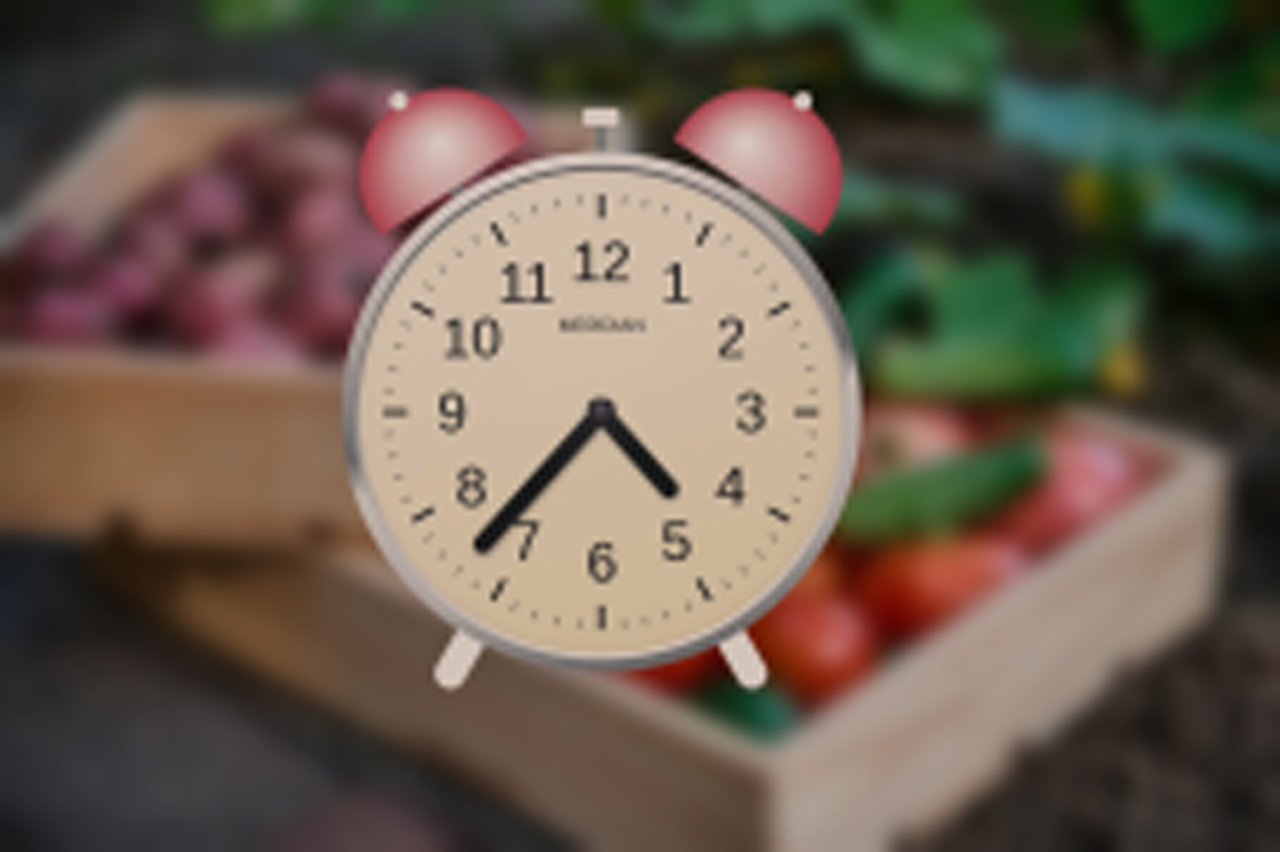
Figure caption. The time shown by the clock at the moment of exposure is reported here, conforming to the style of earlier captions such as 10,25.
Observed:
4,37
